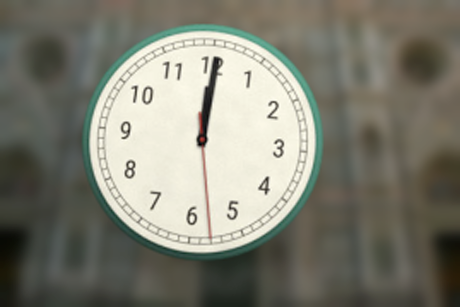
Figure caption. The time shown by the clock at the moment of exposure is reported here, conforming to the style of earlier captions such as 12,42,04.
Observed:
12,00,28
